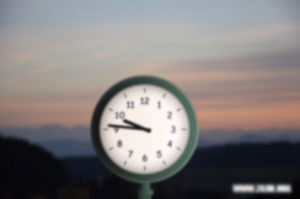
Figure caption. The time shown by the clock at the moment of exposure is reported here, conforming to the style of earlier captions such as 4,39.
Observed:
9,46
